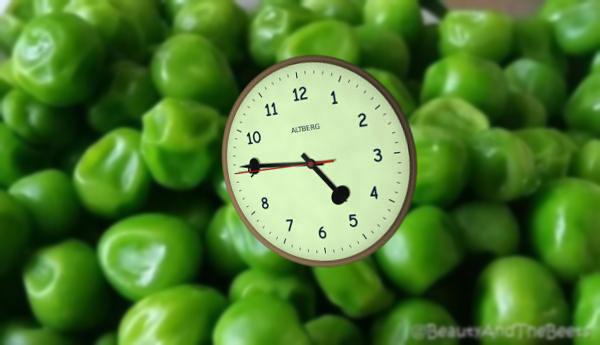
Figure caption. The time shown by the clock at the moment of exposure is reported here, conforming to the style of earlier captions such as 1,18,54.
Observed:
4,45,45
